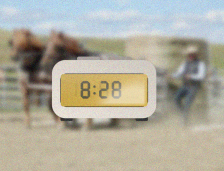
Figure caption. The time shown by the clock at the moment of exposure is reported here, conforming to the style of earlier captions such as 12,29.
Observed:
8,28
